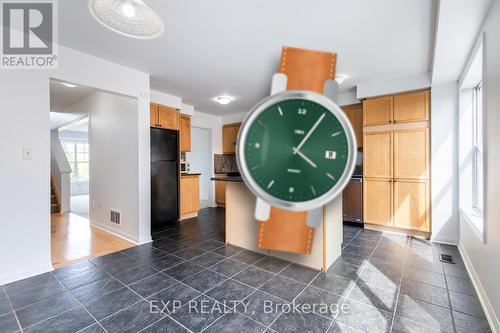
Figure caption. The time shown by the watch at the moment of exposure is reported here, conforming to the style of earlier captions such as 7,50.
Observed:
4,05
